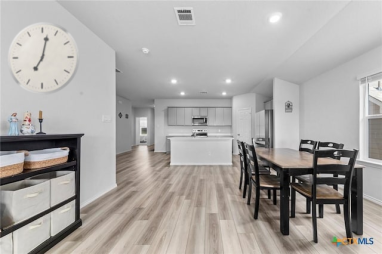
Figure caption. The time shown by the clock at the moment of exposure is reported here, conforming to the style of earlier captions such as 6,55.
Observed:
7,02
